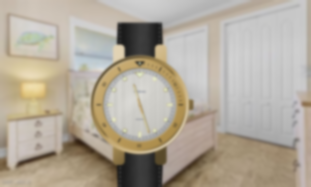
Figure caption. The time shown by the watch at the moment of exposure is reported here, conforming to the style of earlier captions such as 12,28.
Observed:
11,27
